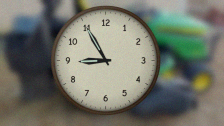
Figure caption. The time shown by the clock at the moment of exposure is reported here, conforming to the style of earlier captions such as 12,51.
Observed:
8,55
